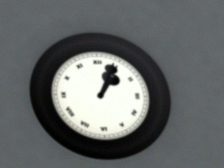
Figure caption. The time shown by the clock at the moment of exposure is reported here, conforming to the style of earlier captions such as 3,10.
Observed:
1,04
